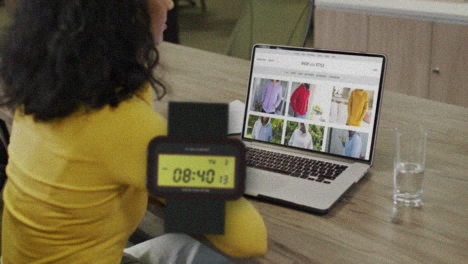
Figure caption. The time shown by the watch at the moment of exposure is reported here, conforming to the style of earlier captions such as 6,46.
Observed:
8,40
